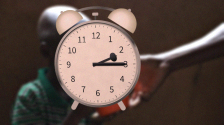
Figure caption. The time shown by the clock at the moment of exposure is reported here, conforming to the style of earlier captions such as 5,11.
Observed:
2,15
